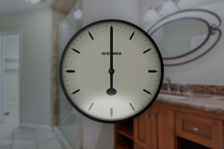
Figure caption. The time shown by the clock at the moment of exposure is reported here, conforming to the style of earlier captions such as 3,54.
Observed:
6,00
